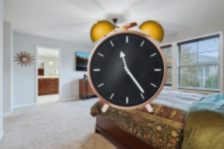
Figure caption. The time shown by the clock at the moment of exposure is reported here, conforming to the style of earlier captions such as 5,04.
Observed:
11,24
